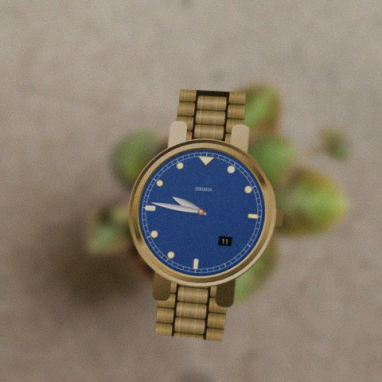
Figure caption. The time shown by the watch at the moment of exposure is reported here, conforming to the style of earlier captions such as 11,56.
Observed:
9,46
